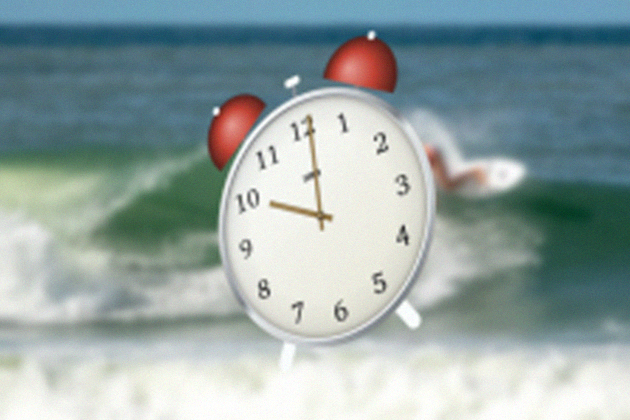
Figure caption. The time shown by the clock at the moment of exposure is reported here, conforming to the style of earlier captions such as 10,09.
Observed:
10,01
